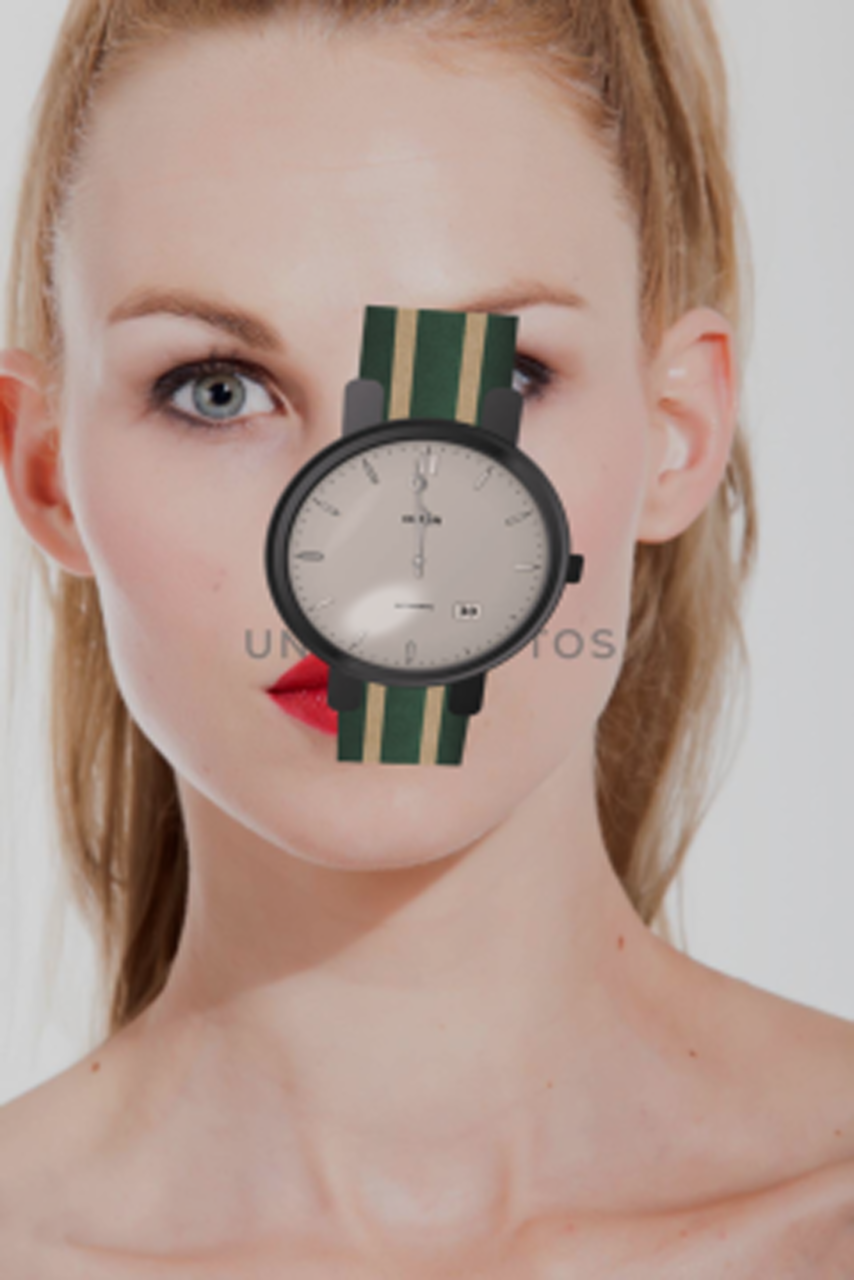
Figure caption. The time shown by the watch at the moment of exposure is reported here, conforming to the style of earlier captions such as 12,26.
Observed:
11,59
